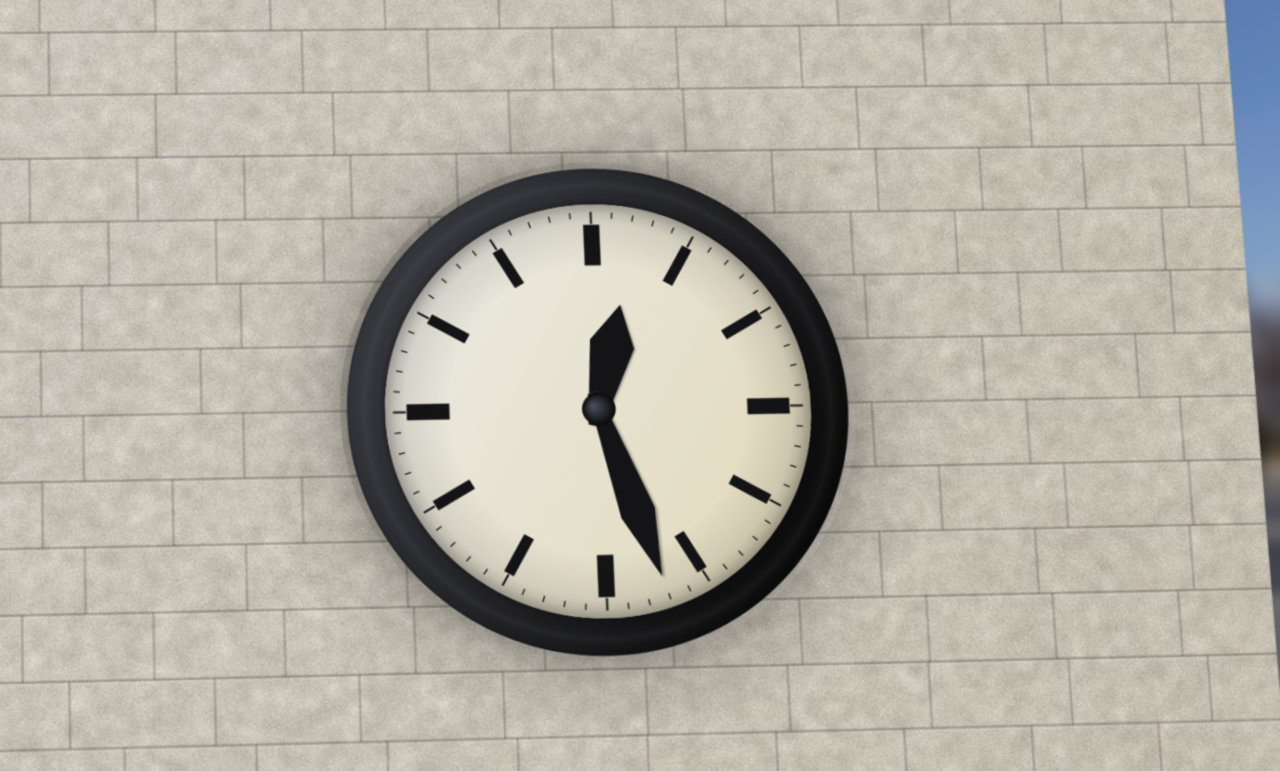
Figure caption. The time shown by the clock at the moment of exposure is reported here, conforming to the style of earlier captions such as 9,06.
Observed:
12,27
